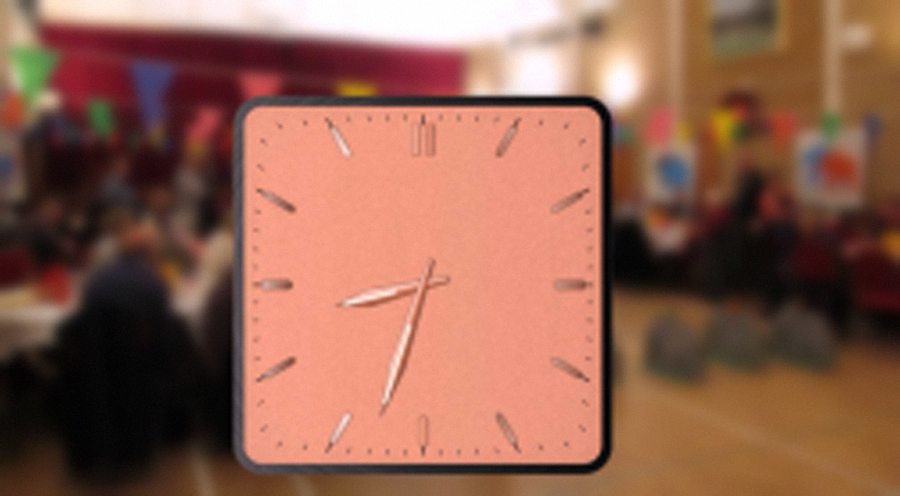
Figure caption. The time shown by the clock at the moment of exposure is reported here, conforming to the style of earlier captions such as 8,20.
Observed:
8,33
